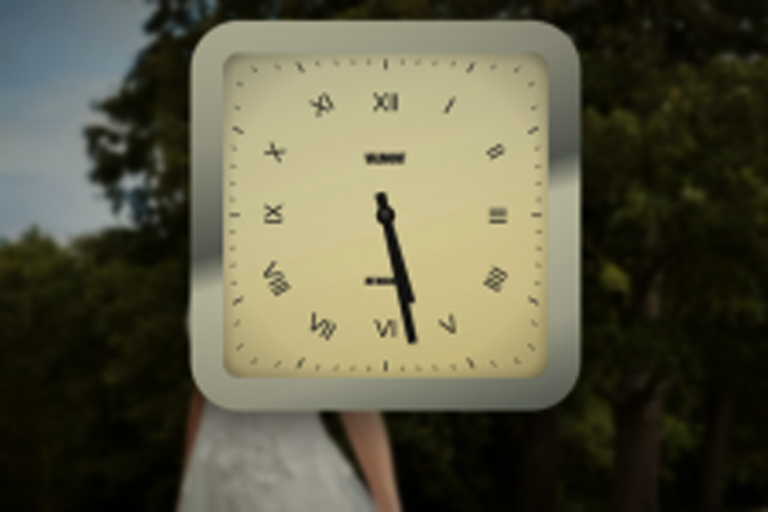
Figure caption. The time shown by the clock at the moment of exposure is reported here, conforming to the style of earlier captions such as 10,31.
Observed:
5,28
